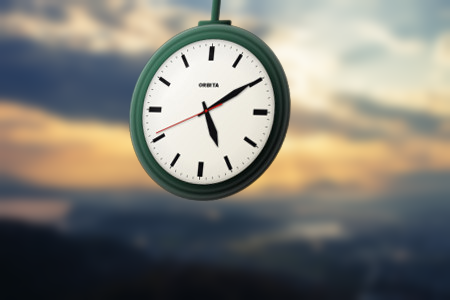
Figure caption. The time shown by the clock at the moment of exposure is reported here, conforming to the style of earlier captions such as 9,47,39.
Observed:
5,09,41
